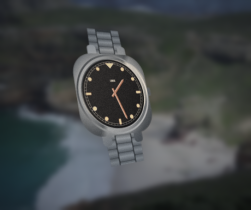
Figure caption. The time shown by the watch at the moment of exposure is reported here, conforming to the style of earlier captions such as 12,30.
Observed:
1,27
